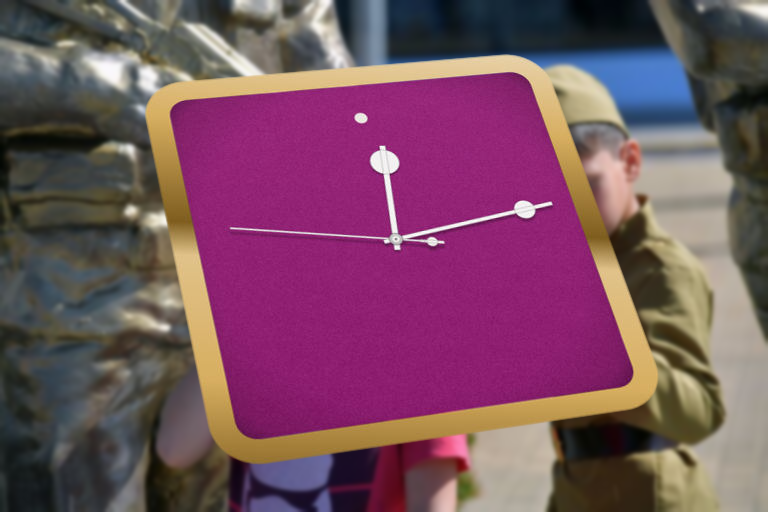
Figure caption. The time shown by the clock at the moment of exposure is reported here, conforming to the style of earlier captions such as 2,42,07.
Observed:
12,13,47
